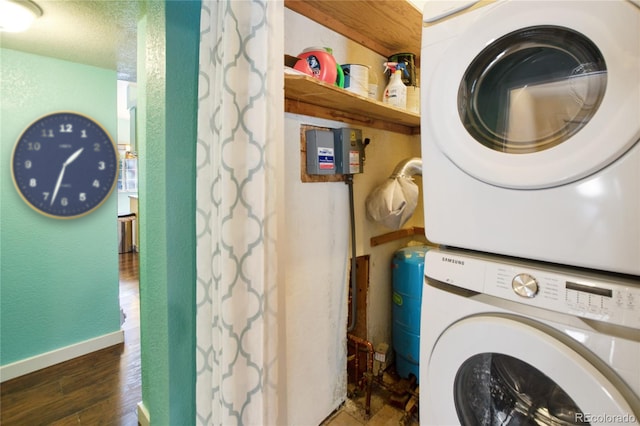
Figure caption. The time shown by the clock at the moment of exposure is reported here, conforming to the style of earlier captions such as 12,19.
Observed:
1,33
